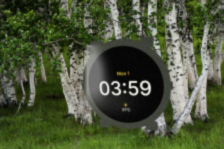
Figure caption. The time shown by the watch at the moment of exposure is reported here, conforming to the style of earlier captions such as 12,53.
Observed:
3,59
